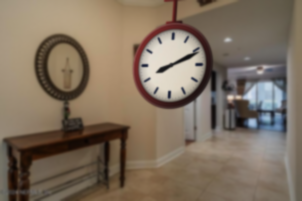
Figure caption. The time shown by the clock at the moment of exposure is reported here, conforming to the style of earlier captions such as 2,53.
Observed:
8,11
